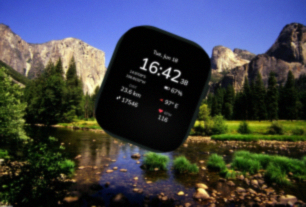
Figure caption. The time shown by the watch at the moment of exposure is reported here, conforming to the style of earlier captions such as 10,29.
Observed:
16,42
